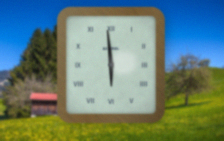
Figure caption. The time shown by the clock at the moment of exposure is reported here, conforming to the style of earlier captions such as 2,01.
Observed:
5,59
